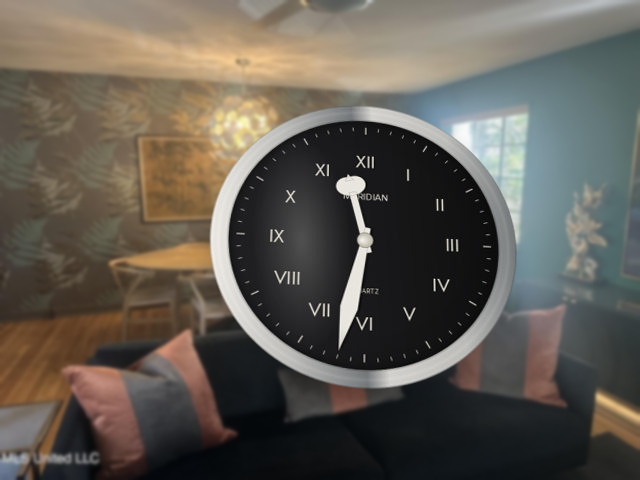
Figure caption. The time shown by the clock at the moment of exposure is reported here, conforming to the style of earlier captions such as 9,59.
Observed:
11,32
